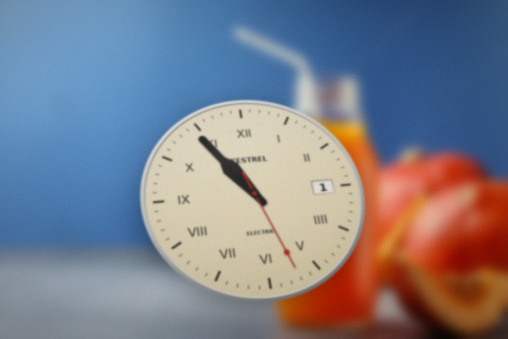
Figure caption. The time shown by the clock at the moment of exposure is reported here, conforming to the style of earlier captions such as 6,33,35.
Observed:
10,54,27
